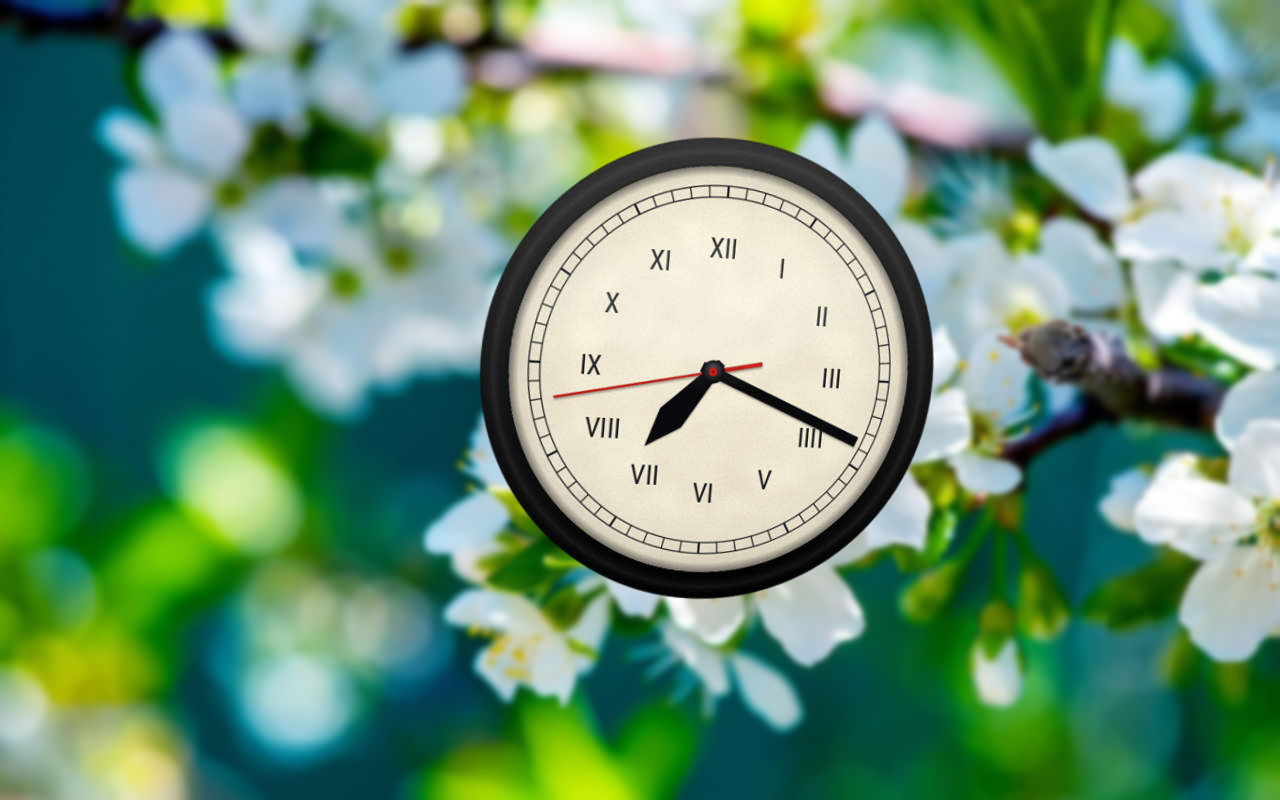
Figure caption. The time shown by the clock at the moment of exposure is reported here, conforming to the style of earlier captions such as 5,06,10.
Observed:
7,18,43
